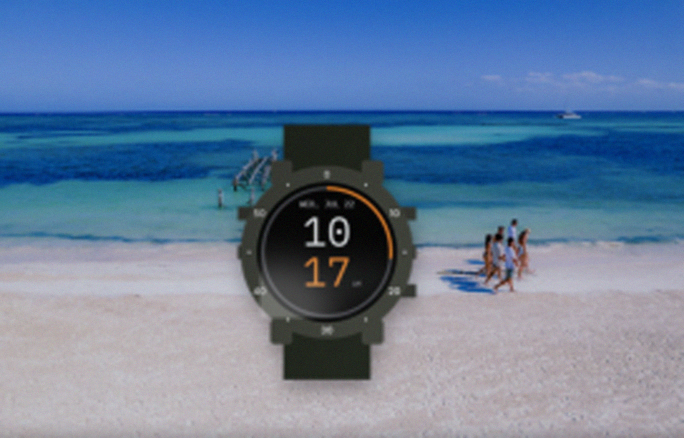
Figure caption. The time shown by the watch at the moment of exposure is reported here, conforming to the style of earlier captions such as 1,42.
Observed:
10,17
